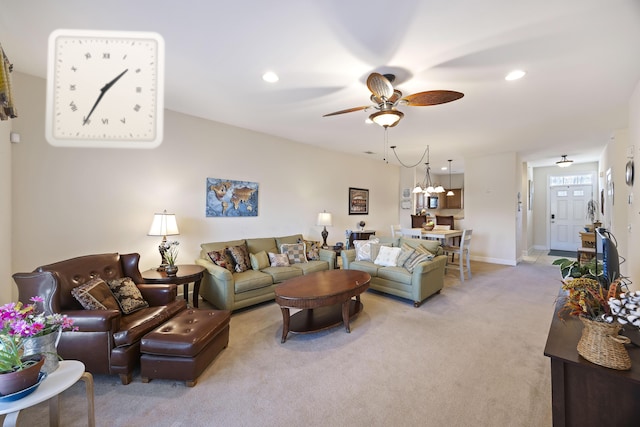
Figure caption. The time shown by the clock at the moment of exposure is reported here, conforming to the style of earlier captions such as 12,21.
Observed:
1,35
